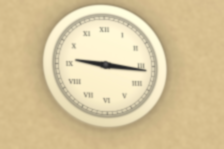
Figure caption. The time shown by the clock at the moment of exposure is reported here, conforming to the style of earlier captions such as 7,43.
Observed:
9,16
